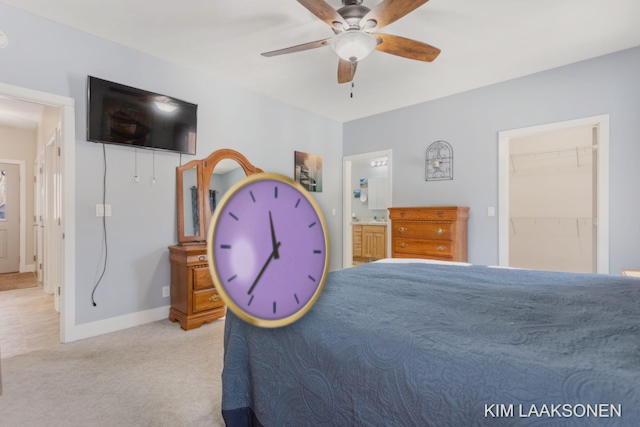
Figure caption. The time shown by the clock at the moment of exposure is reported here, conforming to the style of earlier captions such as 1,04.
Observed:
11,36
